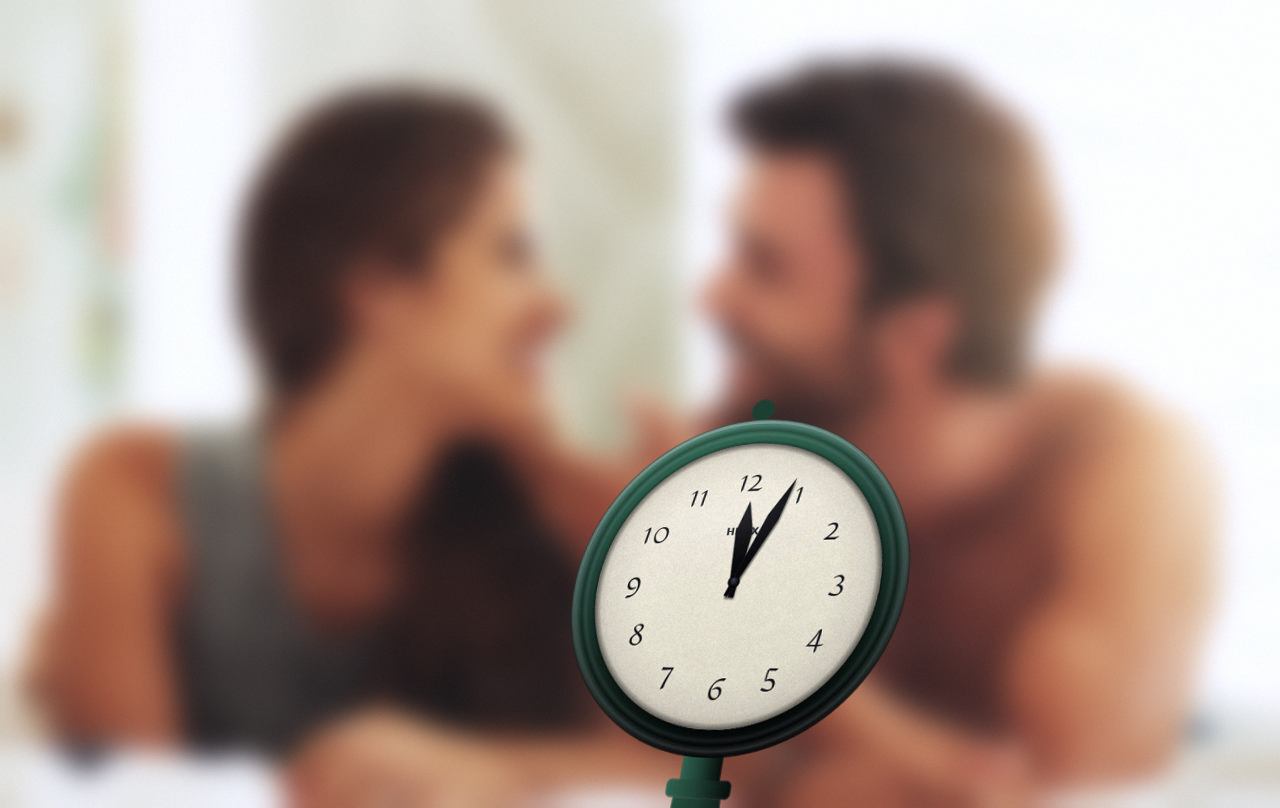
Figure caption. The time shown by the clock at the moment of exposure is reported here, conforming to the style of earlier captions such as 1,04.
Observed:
12,04
